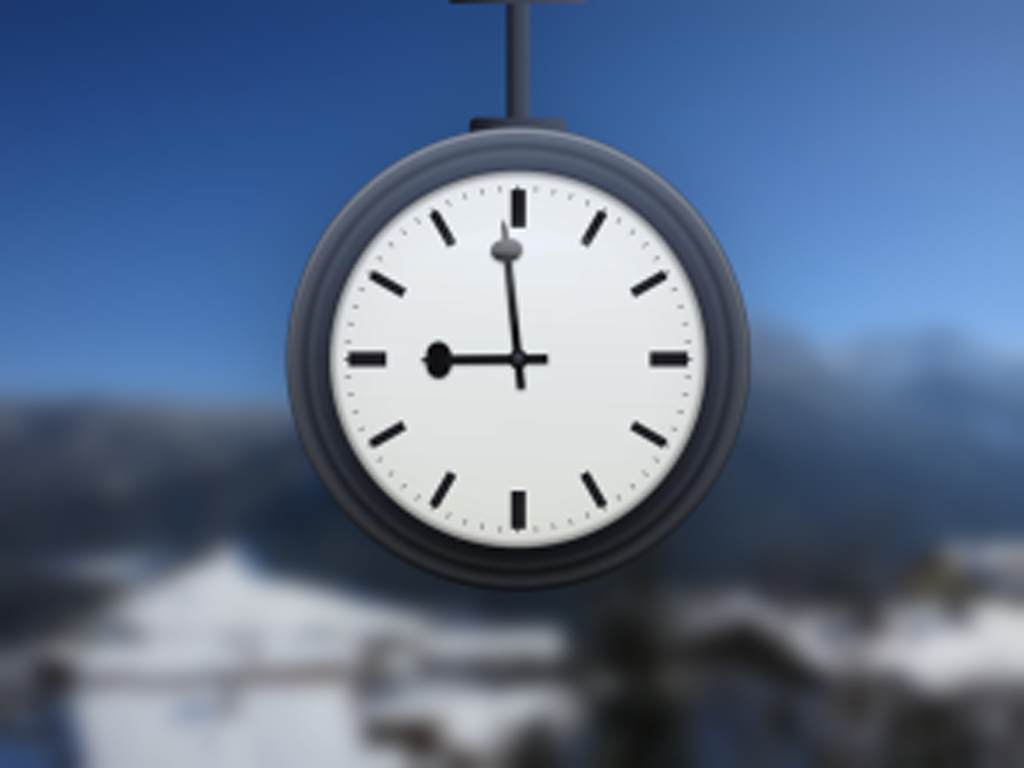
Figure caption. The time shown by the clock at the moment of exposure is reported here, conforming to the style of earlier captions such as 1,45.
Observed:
8,59
